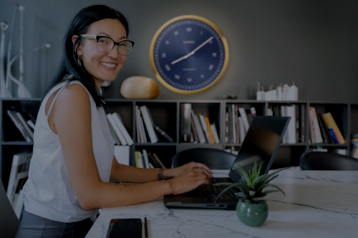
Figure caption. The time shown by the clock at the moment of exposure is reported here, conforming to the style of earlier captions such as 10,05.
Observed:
8,09
